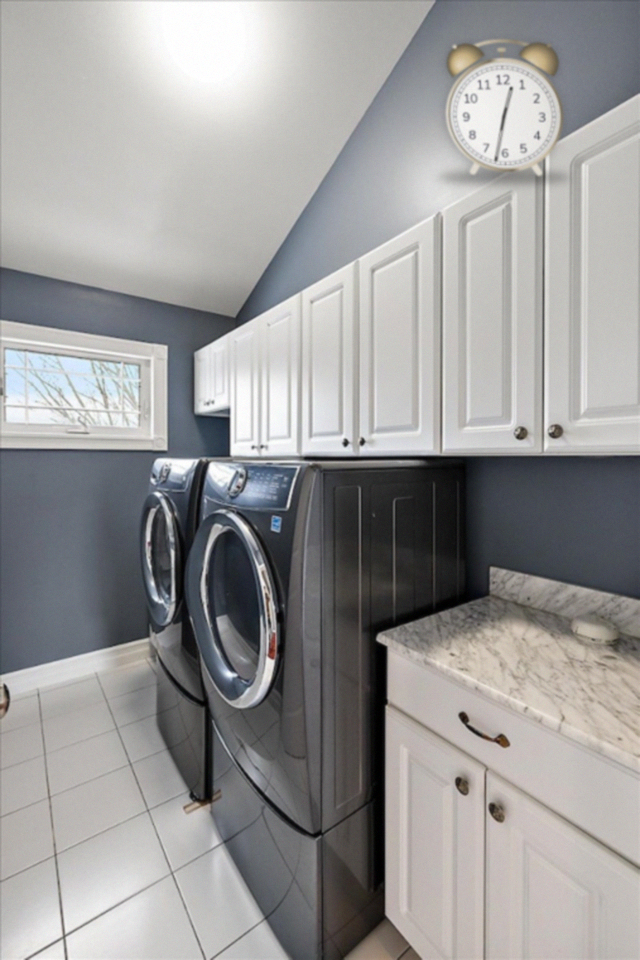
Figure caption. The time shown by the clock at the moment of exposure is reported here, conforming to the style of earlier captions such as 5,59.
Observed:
12,32
